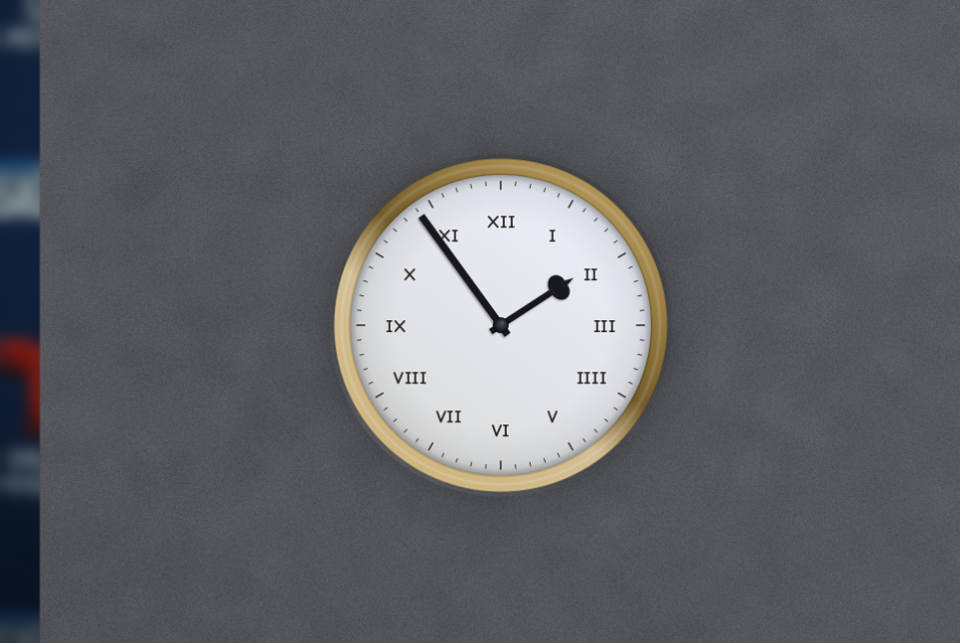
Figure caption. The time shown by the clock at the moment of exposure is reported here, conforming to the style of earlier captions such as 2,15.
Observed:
1,54
